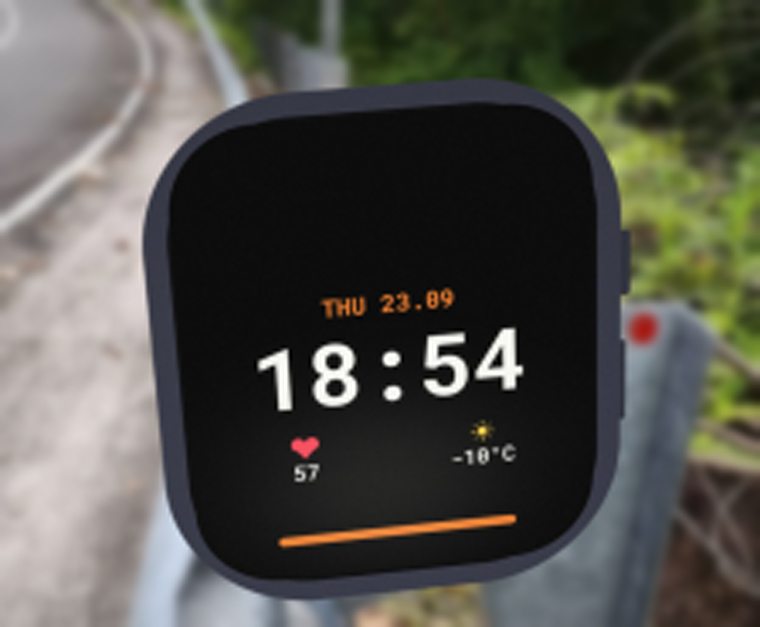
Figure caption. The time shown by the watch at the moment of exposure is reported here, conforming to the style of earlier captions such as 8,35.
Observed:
18,54
